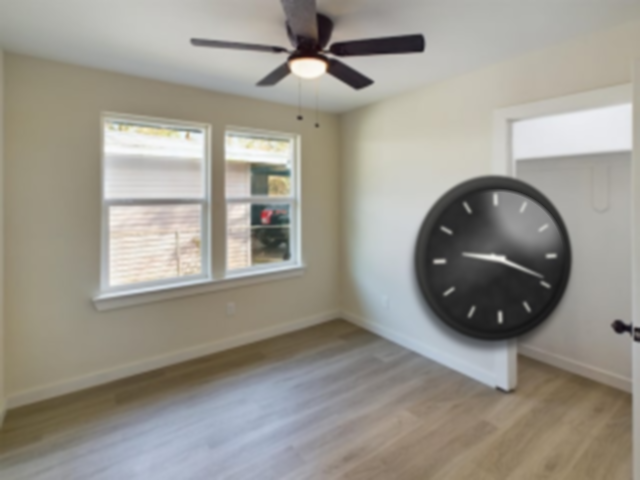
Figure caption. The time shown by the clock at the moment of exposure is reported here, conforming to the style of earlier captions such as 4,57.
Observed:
9,19
